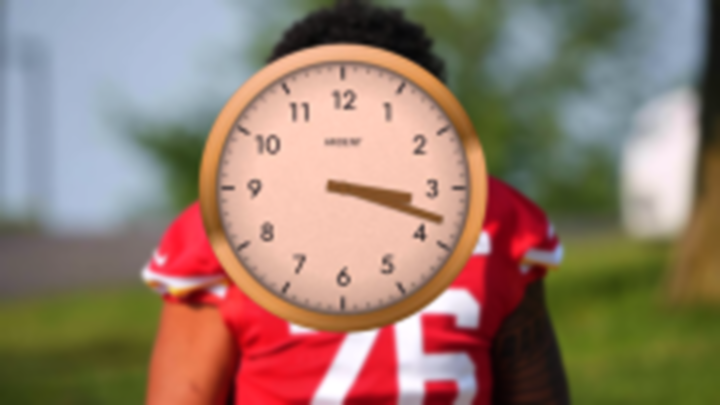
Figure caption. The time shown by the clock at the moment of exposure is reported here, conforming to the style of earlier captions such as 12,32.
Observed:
3,18
